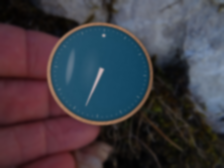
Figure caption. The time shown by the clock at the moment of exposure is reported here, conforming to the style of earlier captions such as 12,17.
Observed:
6,33
